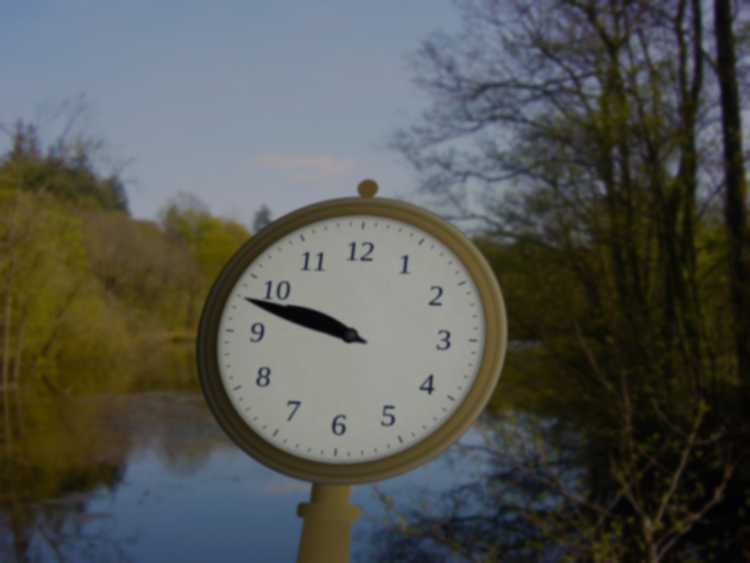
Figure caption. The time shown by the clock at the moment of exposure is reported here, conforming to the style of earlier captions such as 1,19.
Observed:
9,48
